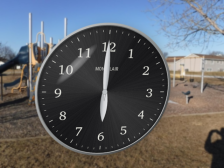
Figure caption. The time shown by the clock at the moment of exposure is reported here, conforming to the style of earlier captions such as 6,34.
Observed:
6,00
